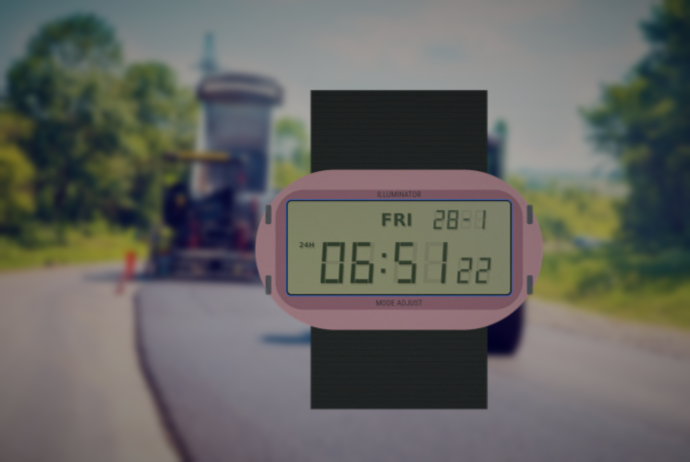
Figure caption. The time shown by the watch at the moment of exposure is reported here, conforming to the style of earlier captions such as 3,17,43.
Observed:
6,51,22
